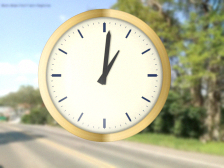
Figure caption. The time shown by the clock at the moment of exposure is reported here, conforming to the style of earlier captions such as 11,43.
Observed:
1,01
